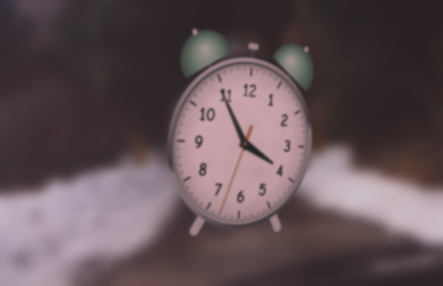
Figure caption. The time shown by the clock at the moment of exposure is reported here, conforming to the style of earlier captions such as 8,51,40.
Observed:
3,54,33
